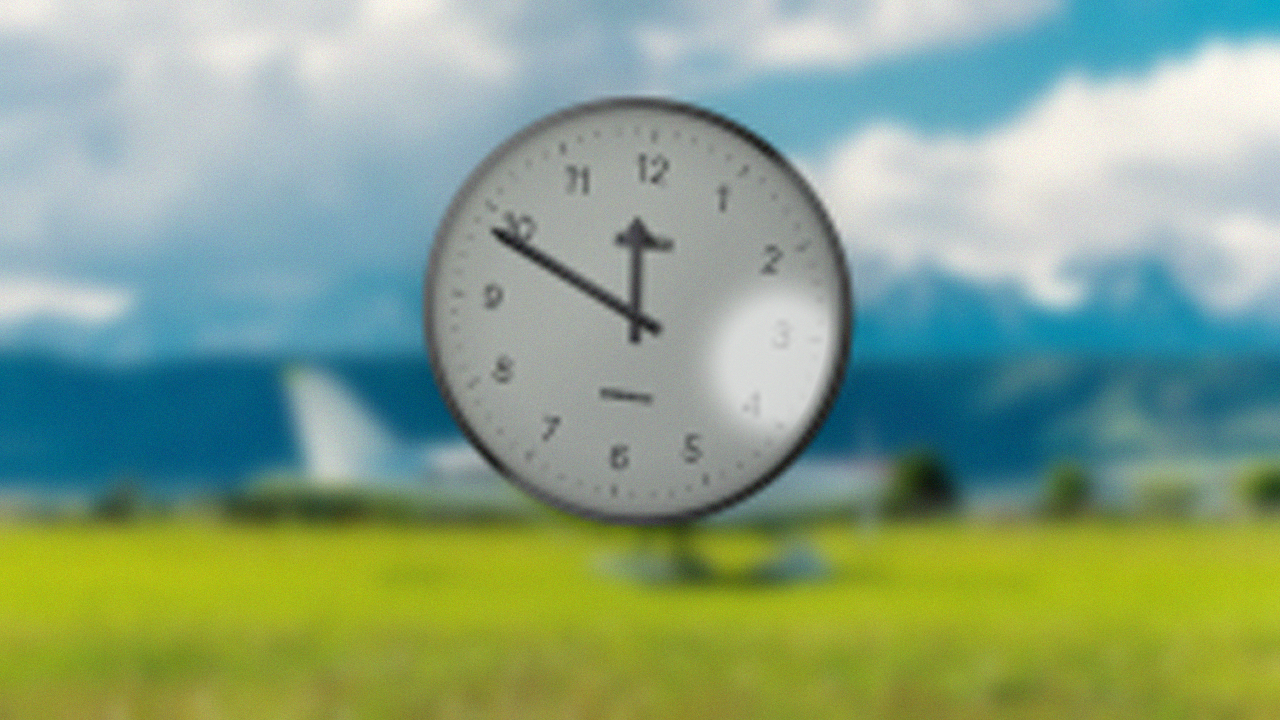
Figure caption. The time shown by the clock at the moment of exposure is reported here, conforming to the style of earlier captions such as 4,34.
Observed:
11,49
